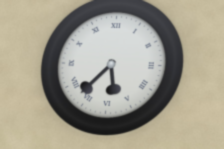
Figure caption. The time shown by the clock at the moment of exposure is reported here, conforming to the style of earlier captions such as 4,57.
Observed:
5,37
